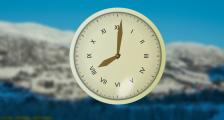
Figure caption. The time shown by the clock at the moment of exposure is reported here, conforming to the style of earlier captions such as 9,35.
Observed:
8,01
